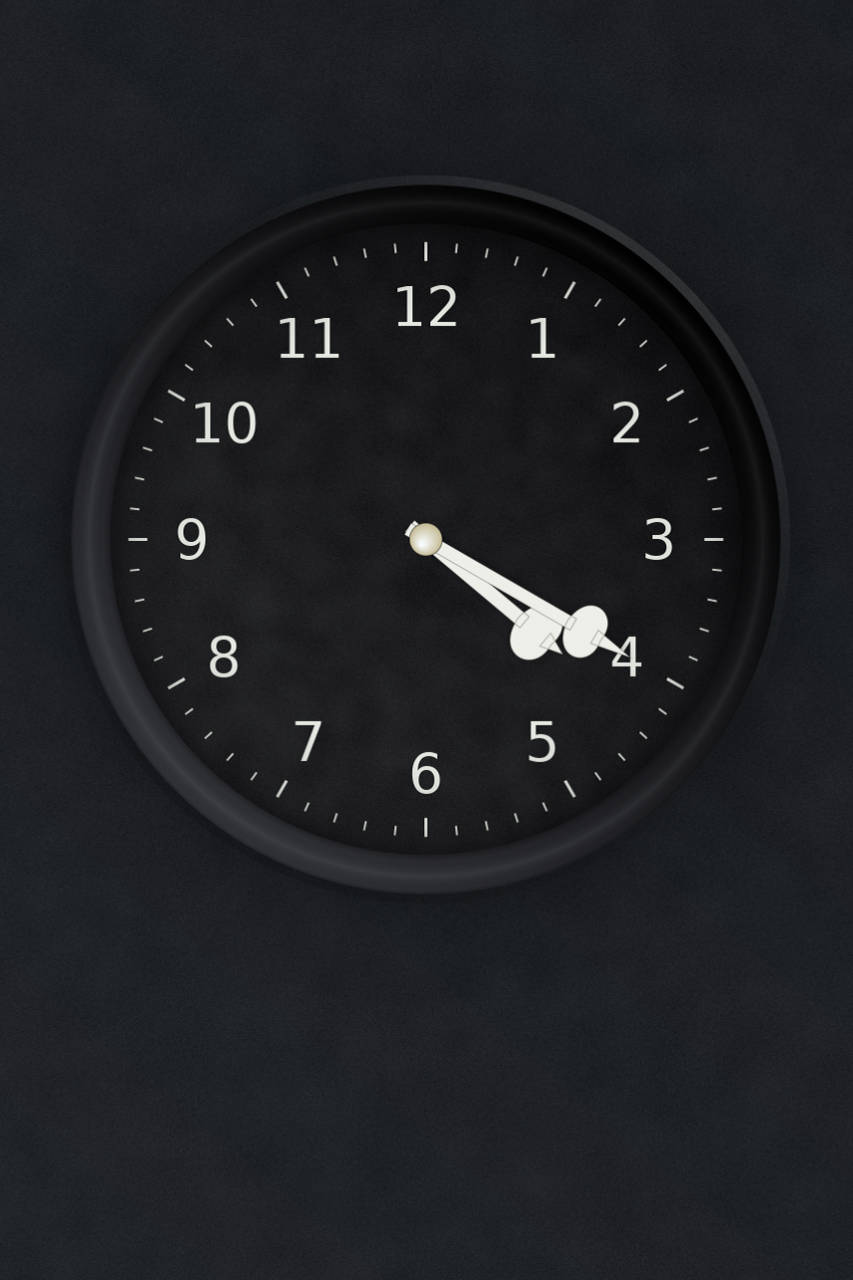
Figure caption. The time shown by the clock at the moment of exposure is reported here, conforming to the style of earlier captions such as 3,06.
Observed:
4,20
